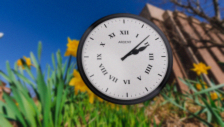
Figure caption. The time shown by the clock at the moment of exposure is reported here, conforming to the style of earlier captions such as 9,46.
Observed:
2,08
